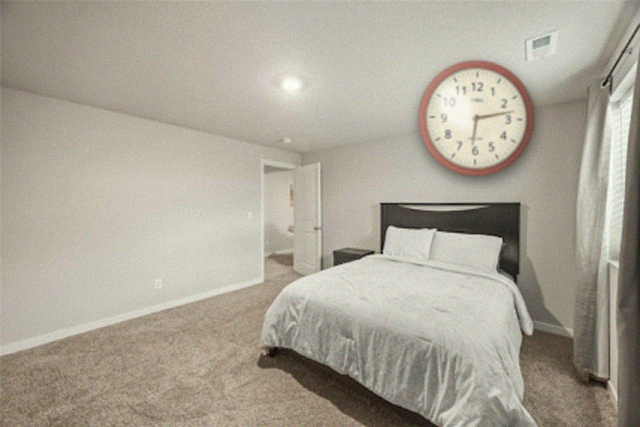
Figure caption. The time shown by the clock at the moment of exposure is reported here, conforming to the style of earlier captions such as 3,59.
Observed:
6,13
